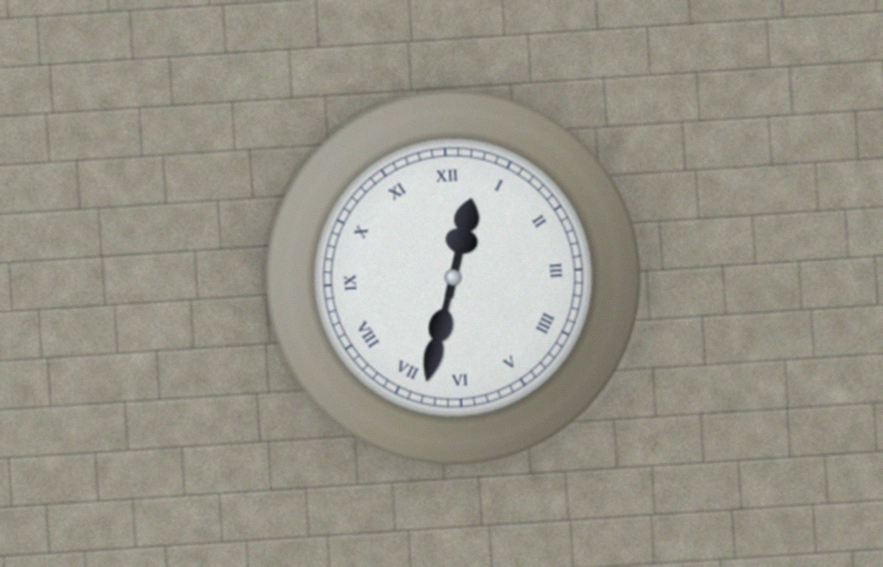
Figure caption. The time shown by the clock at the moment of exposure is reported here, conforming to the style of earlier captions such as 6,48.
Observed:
12,33
